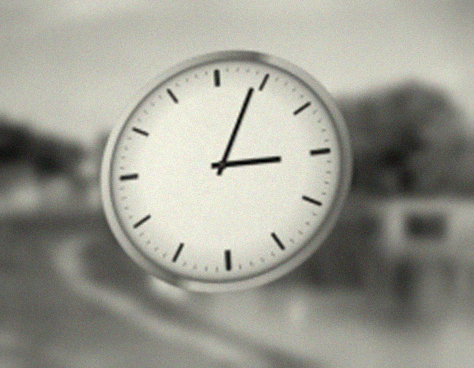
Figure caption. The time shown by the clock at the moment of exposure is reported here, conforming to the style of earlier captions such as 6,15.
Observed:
3,04
